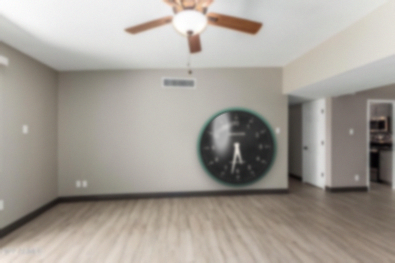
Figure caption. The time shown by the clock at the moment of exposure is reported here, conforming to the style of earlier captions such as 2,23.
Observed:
5,32
